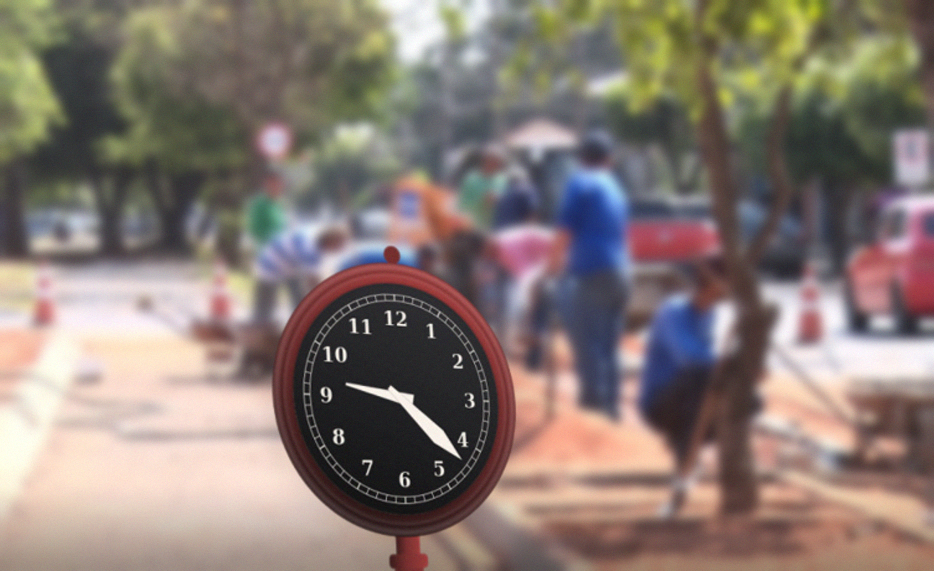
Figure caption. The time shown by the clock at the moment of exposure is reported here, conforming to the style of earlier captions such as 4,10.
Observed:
9,22
